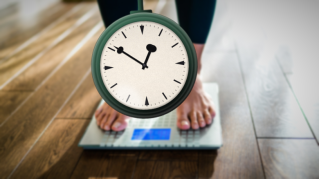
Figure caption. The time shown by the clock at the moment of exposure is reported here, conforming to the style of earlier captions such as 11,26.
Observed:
12,51
